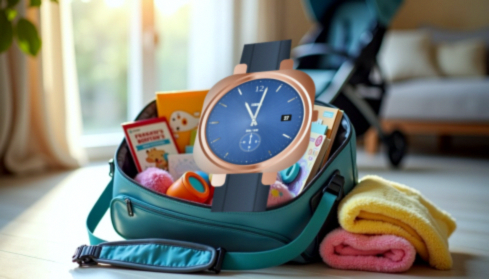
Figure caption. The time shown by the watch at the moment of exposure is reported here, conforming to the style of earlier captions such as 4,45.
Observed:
11,02
